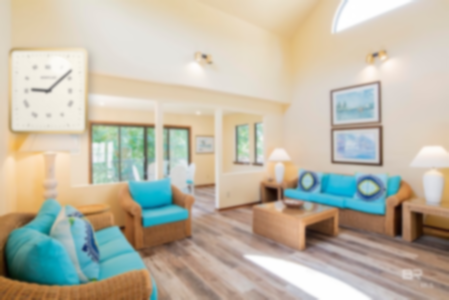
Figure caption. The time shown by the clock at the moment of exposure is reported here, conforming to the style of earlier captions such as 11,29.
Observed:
9,08
